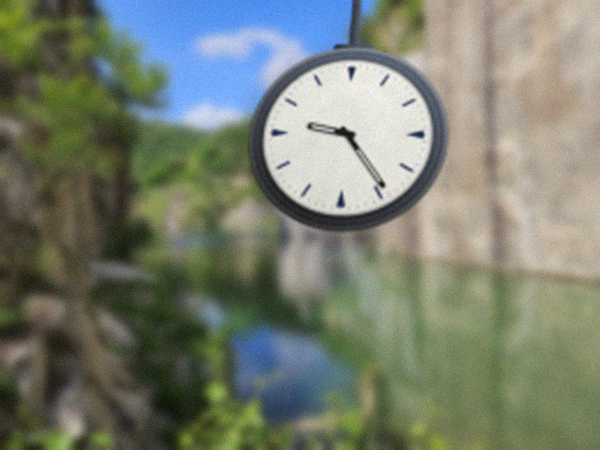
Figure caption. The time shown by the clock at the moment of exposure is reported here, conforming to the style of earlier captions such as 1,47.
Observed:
9,24
